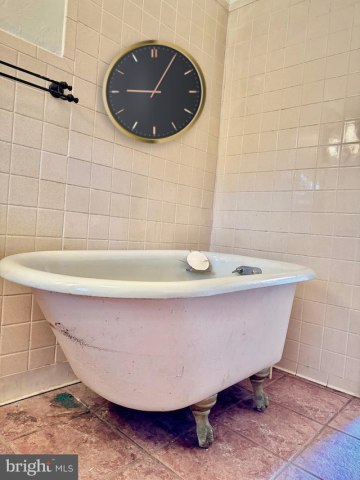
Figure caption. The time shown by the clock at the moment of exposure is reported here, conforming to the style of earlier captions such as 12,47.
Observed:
9,05
